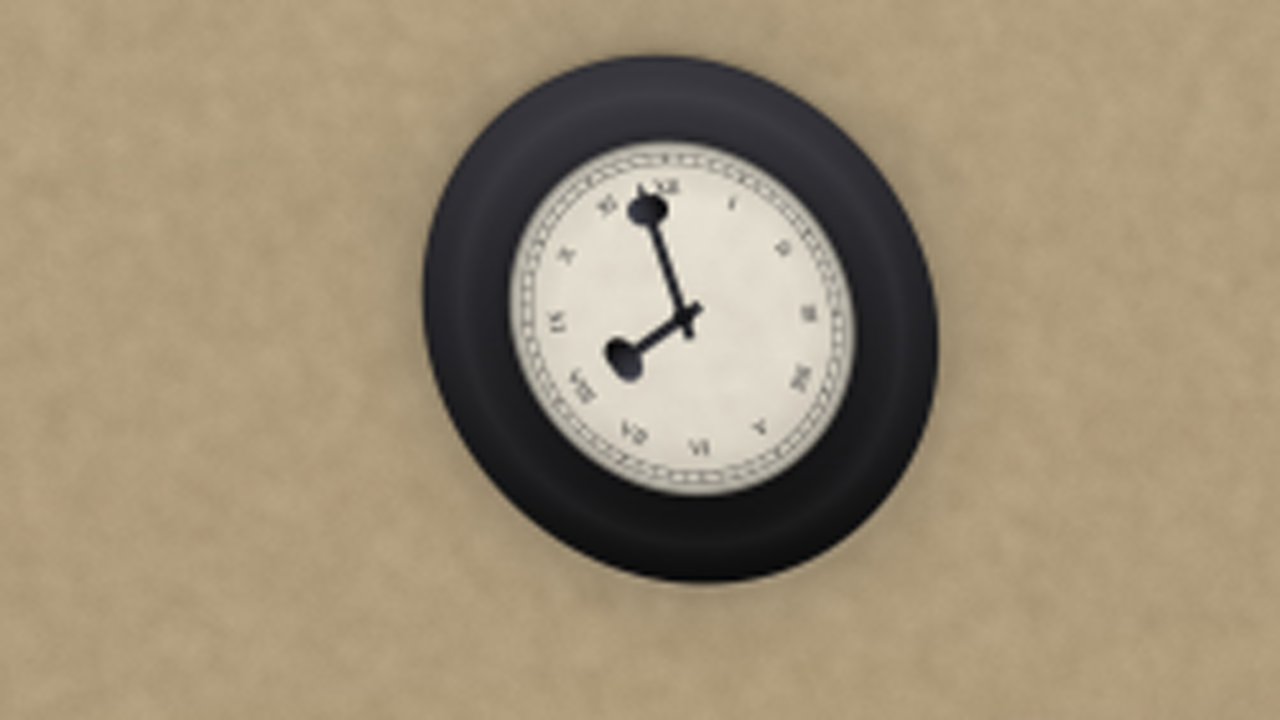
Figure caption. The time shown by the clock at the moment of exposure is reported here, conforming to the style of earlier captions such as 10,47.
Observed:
7,58
